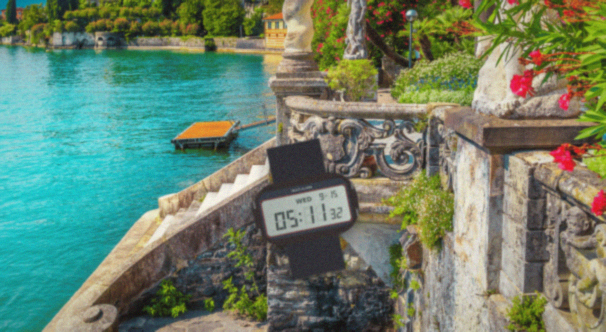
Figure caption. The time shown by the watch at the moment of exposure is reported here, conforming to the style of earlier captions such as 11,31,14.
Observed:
5,11,32
